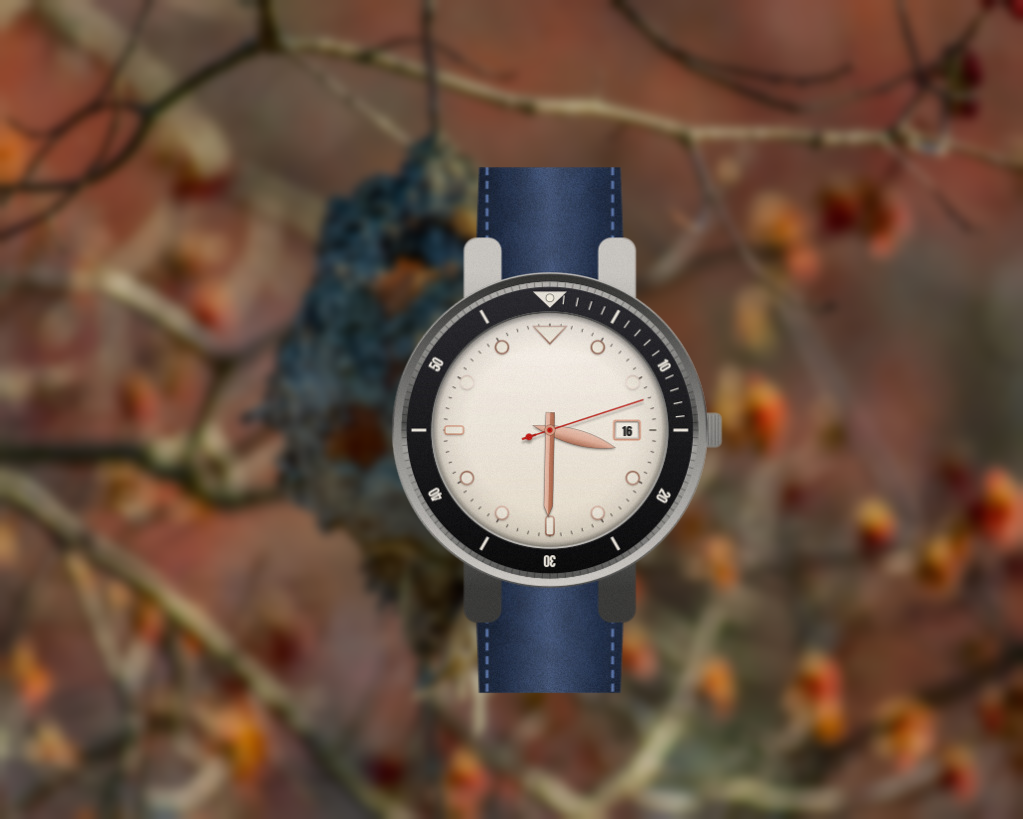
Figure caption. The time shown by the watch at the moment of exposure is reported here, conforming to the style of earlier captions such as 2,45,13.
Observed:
3,30,12
